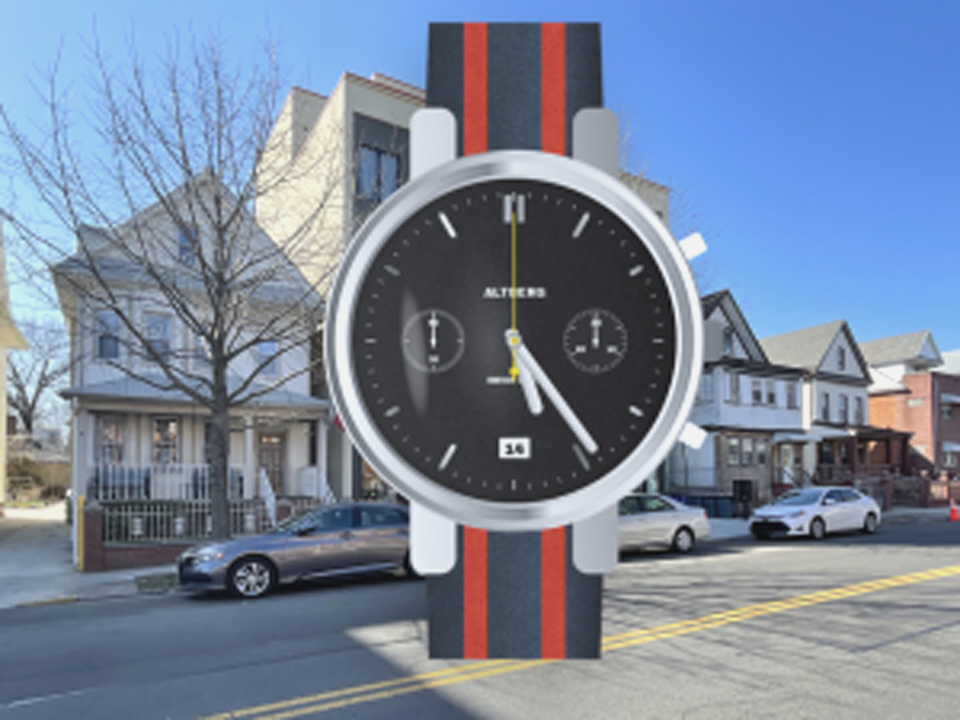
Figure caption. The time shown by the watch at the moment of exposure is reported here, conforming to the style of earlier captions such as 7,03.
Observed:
5,24
